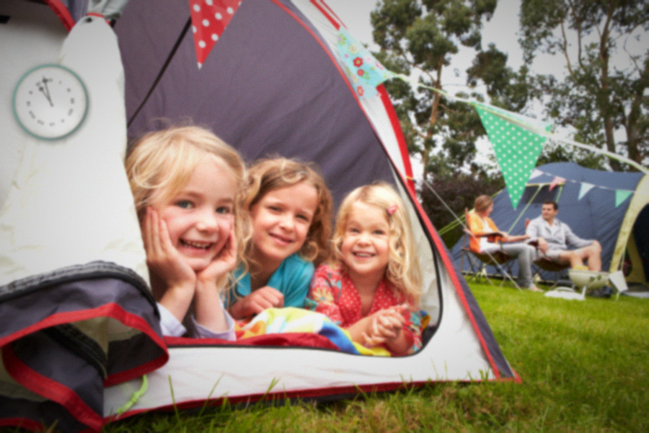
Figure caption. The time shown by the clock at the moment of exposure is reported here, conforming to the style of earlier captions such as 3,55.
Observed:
10,58
